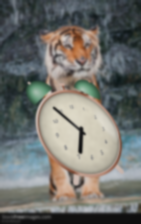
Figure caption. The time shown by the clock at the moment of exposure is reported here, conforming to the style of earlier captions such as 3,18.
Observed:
6,54
